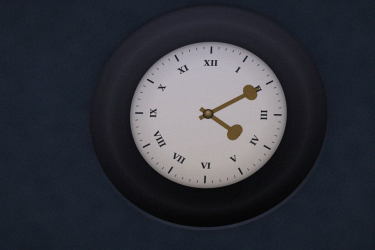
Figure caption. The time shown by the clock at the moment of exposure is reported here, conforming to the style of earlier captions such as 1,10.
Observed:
4,10
